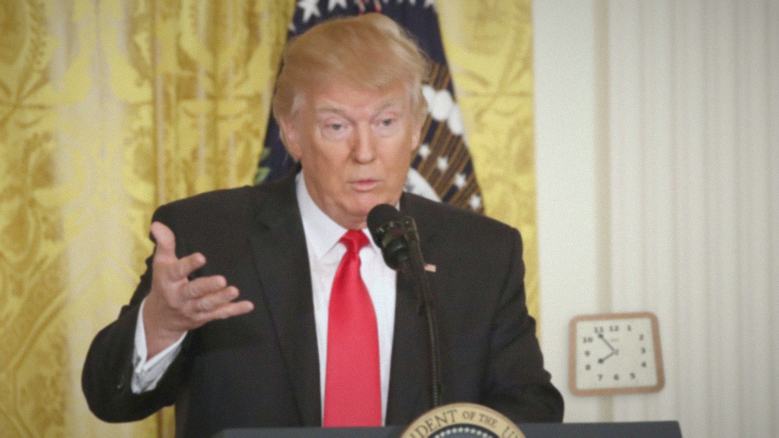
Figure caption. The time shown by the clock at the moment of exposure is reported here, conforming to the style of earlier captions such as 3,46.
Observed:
7,54
